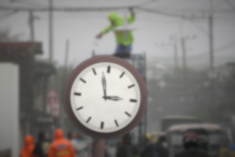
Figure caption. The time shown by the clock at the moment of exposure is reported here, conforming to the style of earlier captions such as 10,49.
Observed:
2,58
